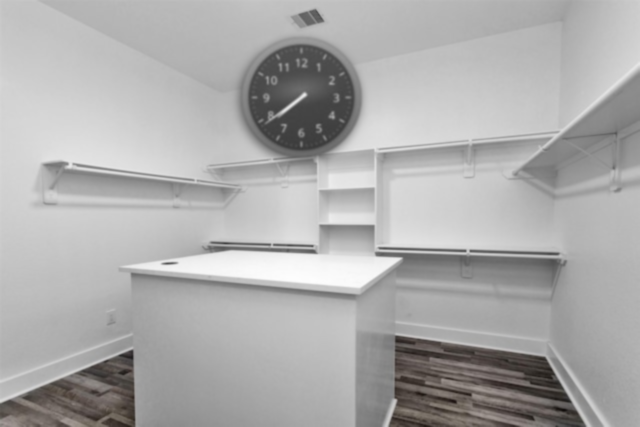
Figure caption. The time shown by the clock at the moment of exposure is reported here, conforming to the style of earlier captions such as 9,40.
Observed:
7,39
